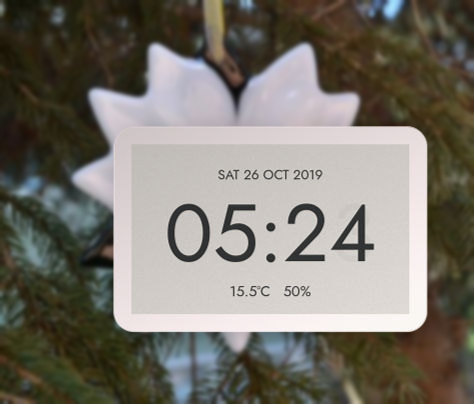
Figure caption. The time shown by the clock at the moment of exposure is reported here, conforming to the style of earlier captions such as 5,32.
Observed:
5,24
